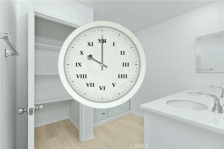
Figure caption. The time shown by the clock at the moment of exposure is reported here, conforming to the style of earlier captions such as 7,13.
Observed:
10,00
